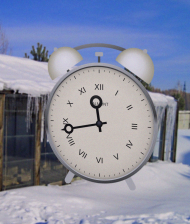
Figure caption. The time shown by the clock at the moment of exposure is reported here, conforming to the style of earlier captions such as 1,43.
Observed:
11,43
